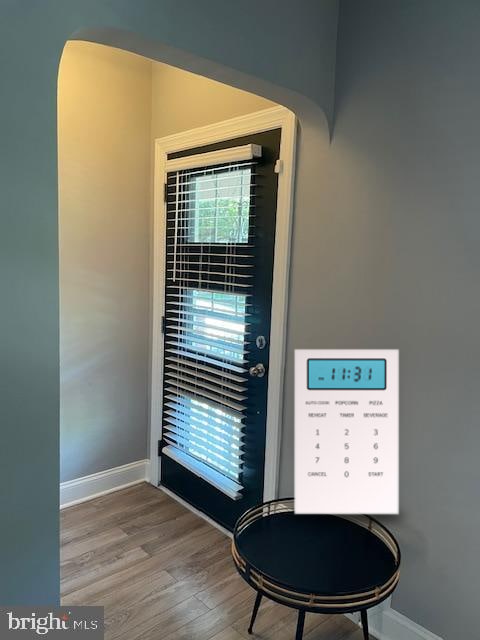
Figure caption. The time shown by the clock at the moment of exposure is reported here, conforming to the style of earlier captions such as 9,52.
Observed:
11,31
